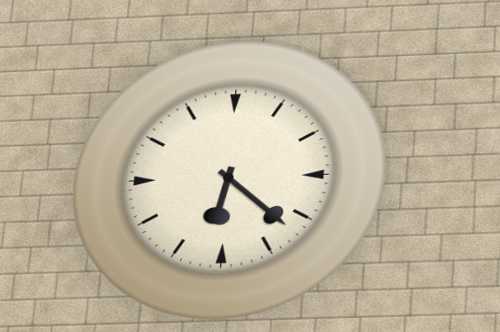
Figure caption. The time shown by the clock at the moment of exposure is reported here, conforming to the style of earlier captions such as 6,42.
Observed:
6,22
